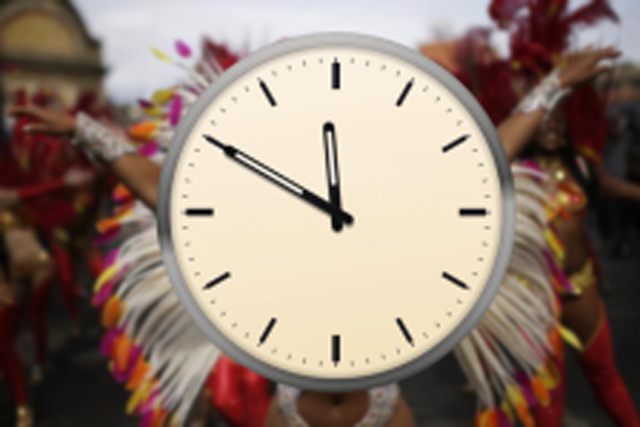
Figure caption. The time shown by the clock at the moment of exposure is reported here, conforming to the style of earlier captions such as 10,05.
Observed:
11,50
